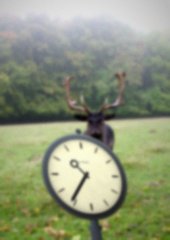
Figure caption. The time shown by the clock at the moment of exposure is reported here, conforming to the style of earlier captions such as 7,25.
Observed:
10,36
